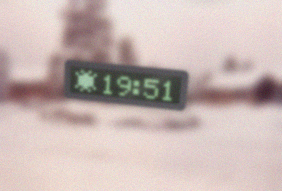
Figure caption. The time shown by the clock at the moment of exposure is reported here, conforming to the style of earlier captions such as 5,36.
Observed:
19,51
